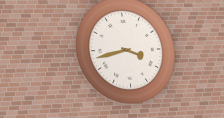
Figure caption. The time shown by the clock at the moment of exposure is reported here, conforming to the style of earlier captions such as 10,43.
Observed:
3,43
